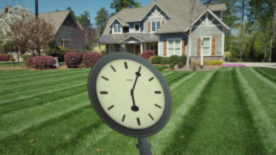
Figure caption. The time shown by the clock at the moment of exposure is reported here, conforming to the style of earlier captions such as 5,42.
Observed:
6,05
